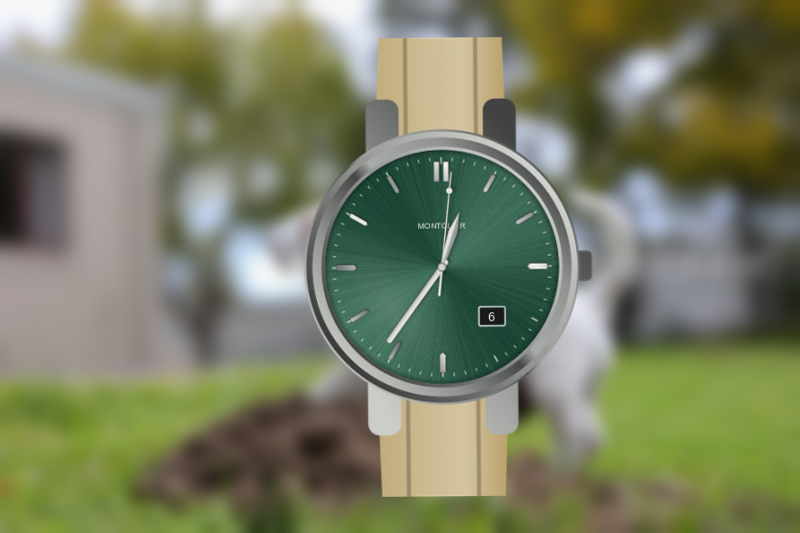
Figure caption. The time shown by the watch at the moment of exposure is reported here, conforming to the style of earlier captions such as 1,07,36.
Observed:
12,36,01
